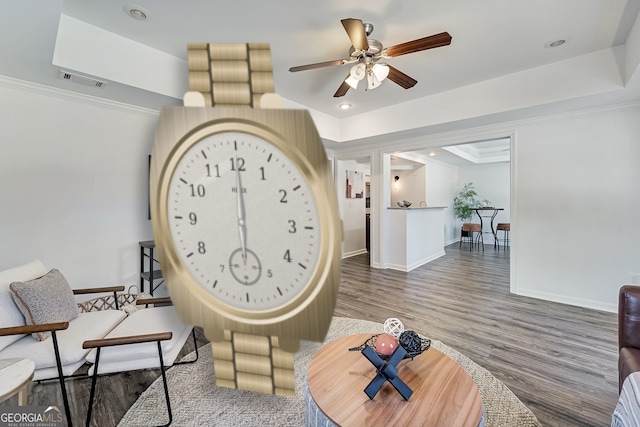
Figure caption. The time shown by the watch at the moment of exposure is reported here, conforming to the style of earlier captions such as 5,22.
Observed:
6,00
